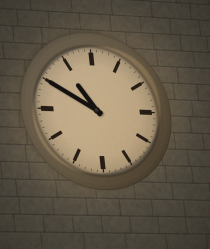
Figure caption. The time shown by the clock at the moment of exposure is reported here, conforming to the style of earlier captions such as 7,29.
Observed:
10,50
